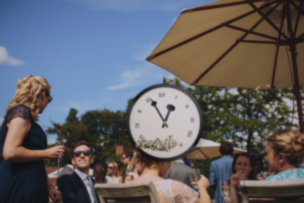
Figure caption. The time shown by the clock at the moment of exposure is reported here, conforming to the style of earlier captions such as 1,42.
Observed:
12,56
